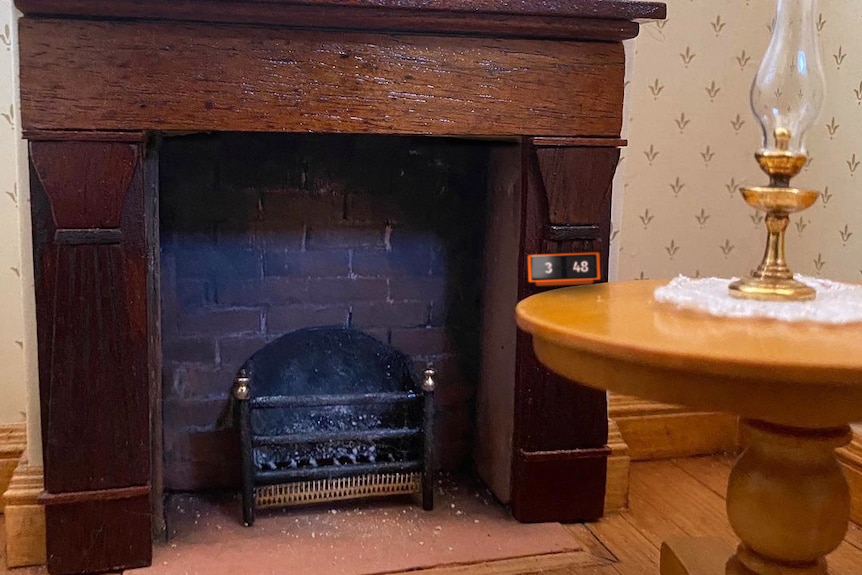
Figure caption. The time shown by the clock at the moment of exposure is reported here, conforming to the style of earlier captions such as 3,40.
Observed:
3,48
